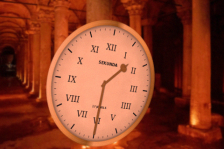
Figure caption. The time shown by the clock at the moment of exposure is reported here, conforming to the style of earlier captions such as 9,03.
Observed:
1,30
